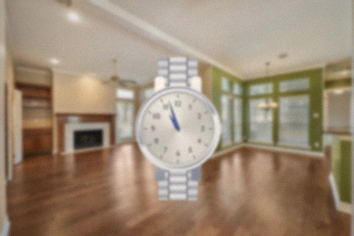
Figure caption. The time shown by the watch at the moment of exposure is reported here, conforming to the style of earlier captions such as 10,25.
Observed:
10,57
